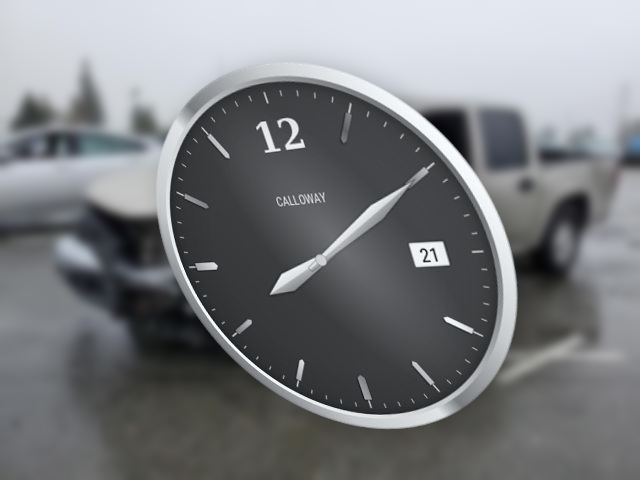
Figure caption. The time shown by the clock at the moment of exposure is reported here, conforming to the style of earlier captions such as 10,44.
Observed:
8,10
